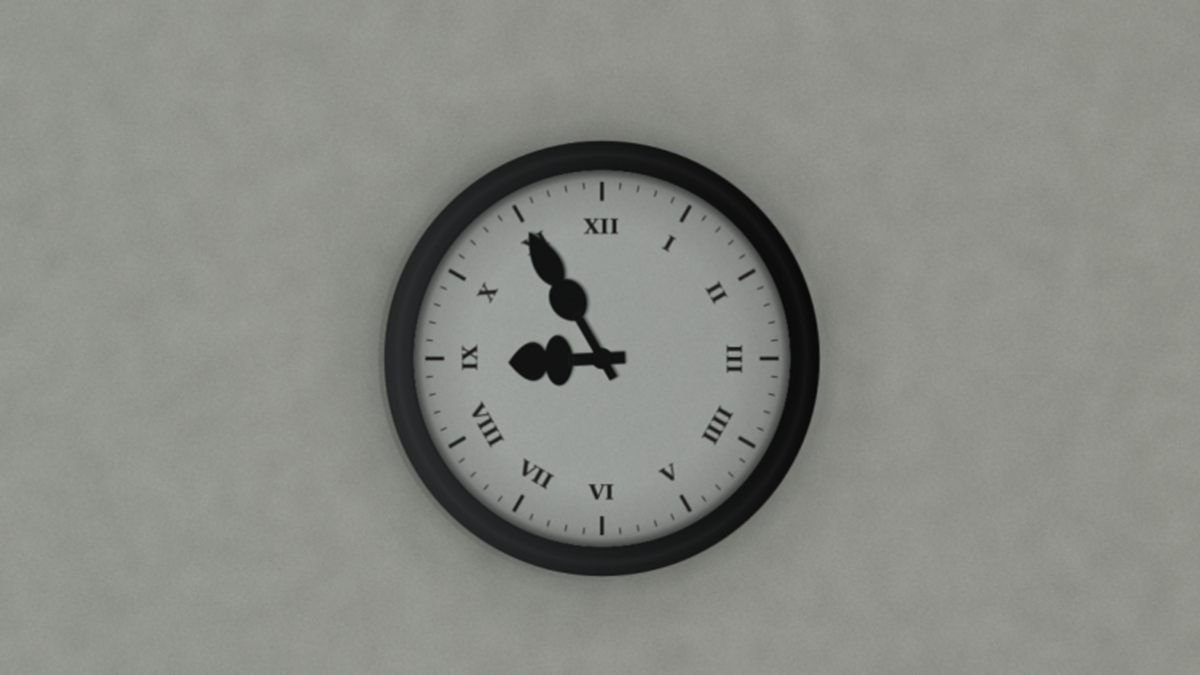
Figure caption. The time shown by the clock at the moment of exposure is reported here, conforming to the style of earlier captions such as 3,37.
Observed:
8,55
